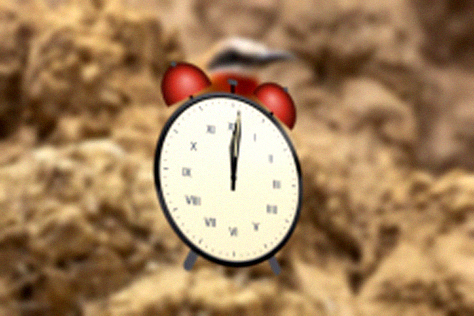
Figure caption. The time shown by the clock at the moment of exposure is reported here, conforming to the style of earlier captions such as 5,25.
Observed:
12,01
